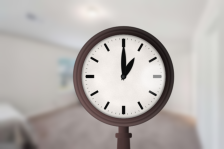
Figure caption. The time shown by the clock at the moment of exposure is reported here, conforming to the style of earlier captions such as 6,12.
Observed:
1,00
